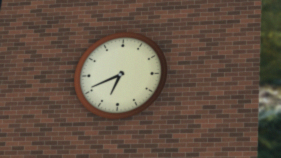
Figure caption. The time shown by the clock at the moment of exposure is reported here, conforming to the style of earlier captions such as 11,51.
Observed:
6,41
